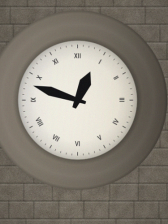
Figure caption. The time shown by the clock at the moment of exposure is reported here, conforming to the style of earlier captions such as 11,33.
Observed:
12,48
